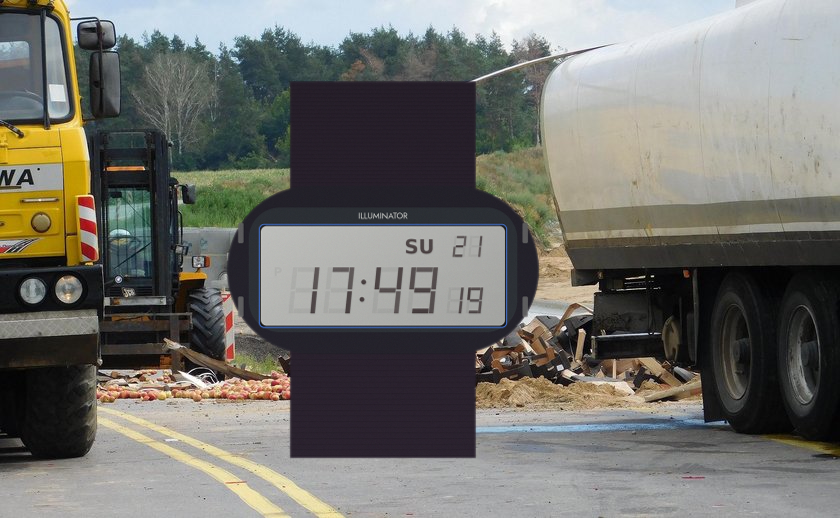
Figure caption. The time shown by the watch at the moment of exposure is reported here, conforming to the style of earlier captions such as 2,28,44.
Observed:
17,49,19
